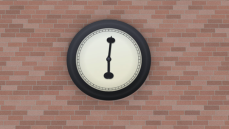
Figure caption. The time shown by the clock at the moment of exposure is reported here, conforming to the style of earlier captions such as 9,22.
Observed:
6,01
